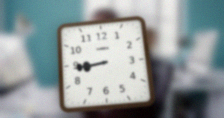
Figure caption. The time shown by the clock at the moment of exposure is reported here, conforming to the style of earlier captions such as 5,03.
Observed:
8,44
